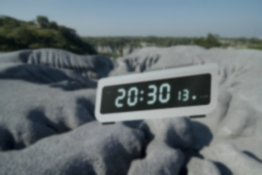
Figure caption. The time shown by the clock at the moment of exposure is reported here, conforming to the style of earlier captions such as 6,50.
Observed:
20,30
